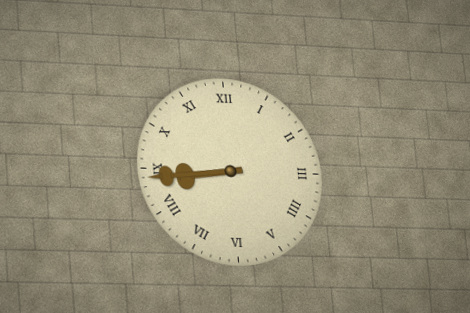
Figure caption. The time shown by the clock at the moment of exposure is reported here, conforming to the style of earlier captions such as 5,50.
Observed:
8,44
